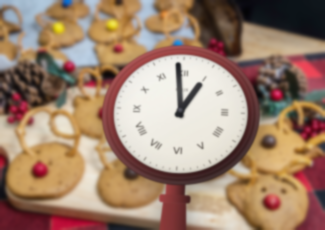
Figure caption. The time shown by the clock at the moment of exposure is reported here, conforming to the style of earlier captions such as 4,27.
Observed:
12,59
